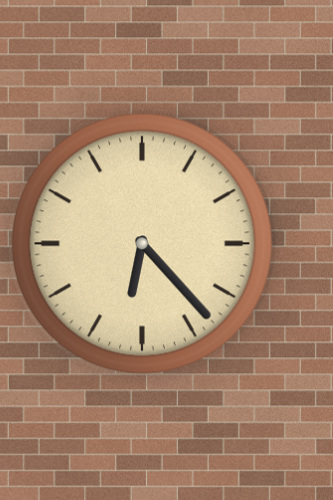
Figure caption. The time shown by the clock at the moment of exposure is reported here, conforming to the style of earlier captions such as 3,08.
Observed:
6,23
